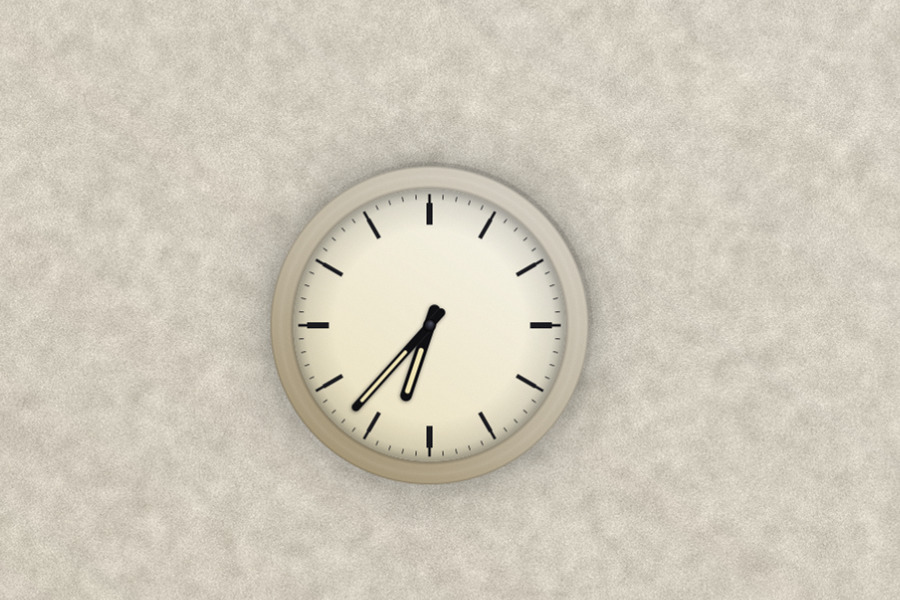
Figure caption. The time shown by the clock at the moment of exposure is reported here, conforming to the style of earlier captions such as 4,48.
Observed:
6,37
